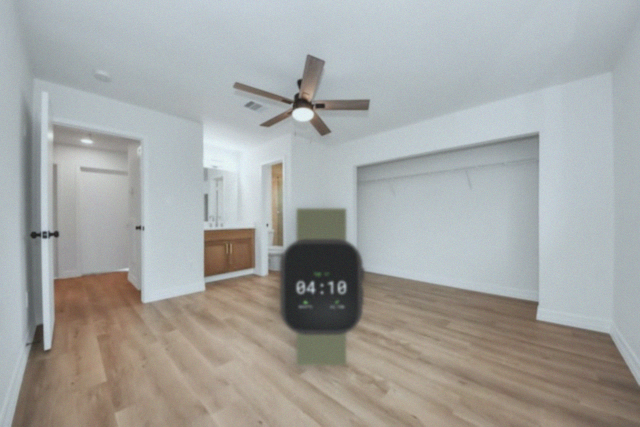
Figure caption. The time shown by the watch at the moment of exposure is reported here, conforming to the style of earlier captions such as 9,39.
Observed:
4,10
